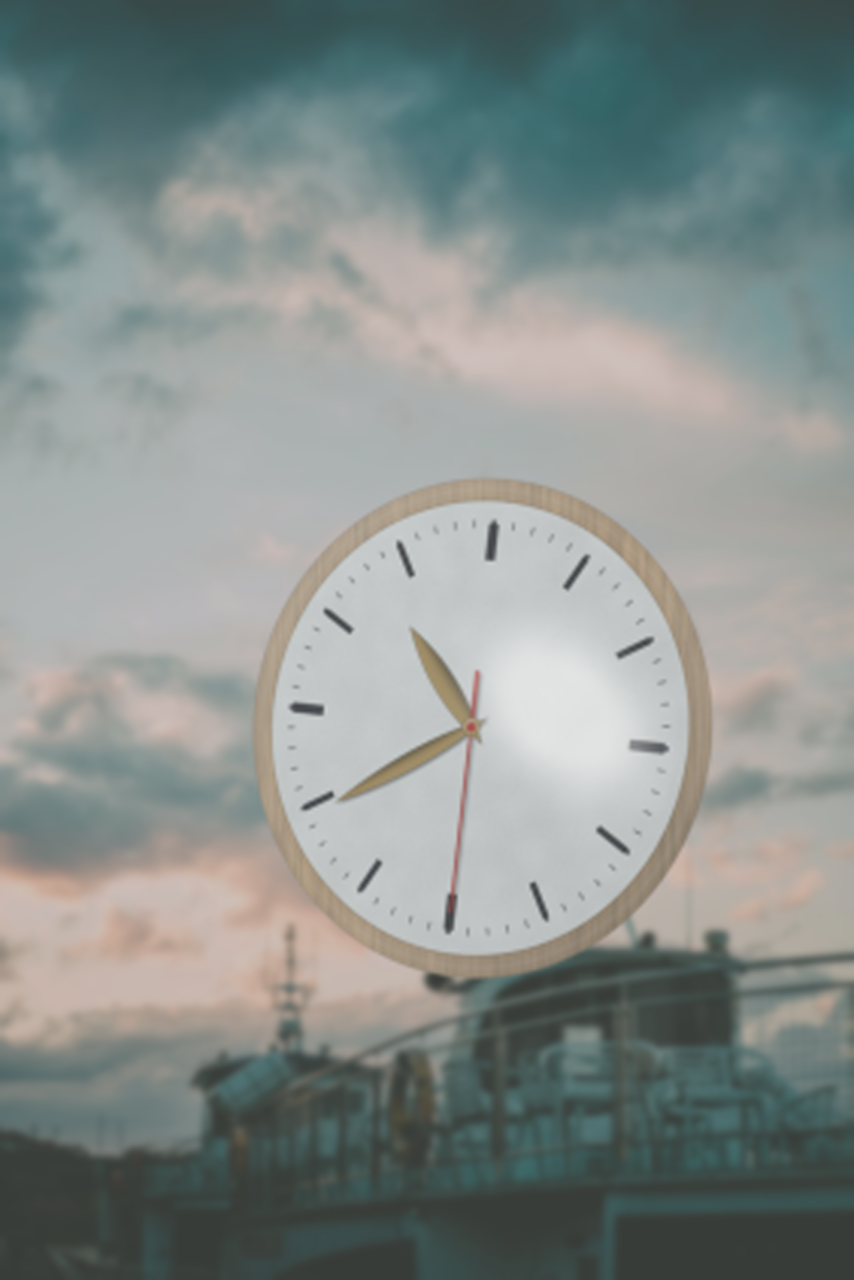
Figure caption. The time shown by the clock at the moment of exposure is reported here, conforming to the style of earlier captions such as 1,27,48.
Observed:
10,39,30
